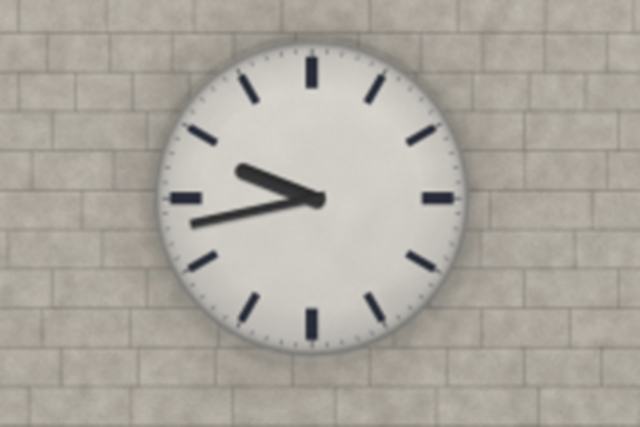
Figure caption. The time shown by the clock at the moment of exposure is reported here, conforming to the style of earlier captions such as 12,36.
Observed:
9,43
